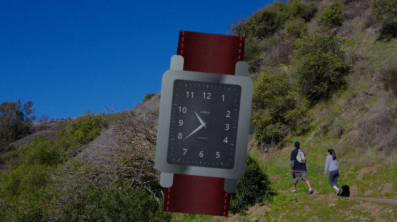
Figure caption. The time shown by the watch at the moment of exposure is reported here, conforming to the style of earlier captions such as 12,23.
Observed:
10,38
